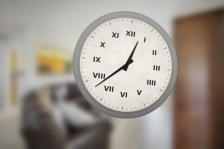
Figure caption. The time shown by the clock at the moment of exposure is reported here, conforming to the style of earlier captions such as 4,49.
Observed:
12,38
